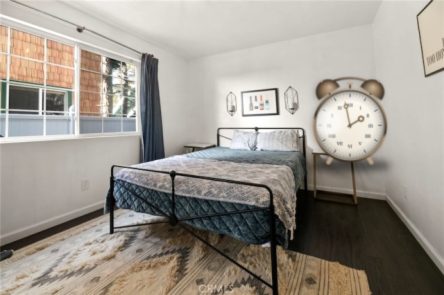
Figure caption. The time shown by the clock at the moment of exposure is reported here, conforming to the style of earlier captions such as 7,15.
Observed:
1,58
